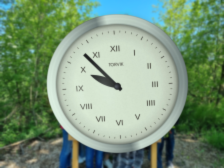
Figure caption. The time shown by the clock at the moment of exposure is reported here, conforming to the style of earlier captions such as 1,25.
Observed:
9,53
